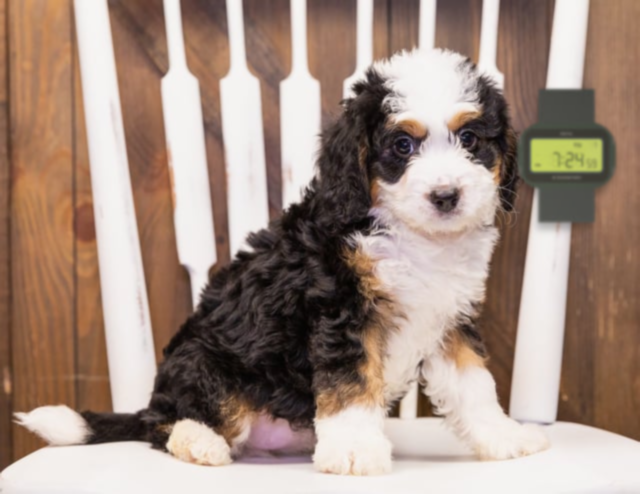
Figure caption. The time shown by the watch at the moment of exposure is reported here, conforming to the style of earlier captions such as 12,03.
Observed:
7,24
